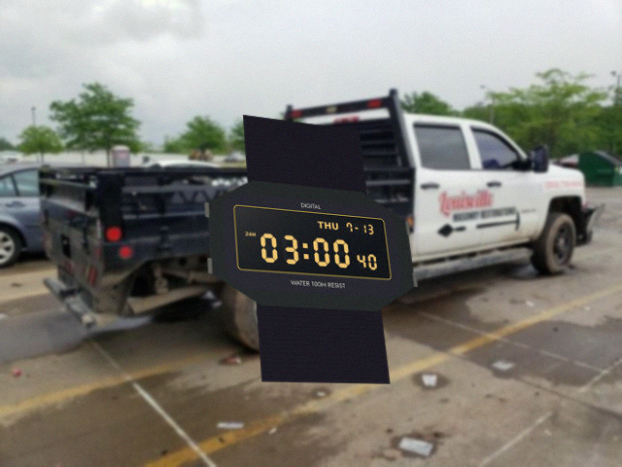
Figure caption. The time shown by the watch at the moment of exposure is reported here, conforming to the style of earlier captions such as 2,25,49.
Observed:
3,00,40
